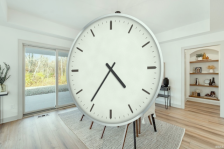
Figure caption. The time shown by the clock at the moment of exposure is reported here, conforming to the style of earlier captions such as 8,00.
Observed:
4,36
